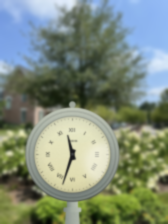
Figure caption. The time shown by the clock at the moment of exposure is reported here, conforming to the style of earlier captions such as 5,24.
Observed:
11,33
